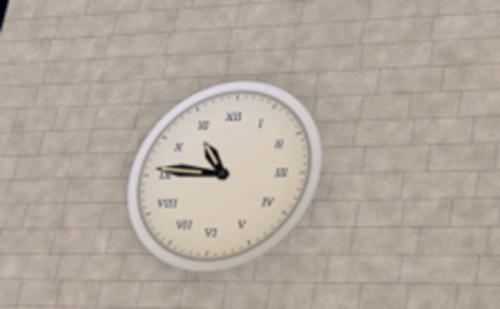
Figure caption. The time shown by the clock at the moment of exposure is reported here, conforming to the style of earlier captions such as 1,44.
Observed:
10,46
